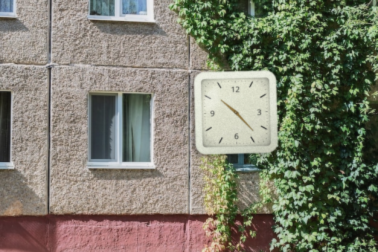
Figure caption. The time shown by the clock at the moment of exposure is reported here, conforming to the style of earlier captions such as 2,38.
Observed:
10,23
